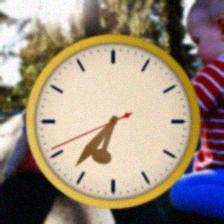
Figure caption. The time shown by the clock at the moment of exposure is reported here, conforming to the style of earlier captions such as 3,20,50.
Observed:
6,36,41
